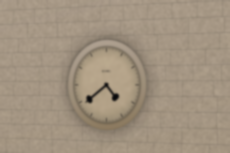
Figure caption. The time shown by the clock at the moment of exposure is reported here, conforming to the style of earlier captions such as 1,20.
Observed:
4,39
